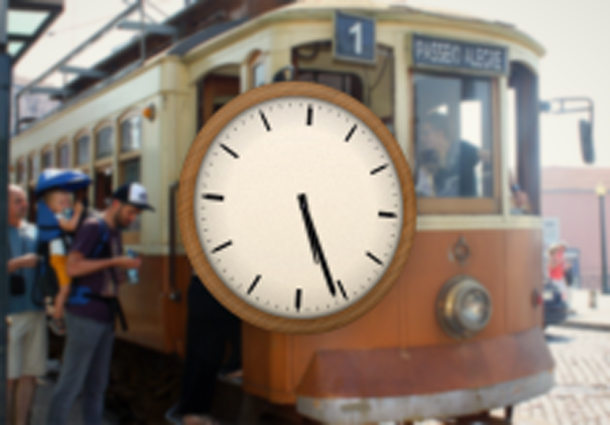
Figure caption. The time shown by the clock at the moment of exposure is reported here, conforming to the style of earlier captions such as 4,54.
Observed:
5,26
